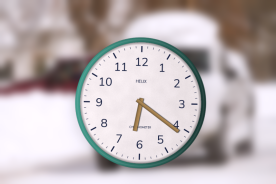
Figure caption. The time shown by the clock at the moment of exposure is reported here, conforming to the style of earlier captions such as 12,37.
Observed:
6,21
